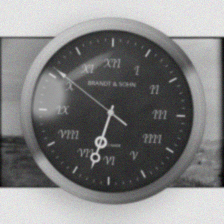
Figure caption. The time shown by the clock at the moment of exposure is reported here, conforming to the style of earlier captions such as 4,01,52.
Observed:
6,32,51
